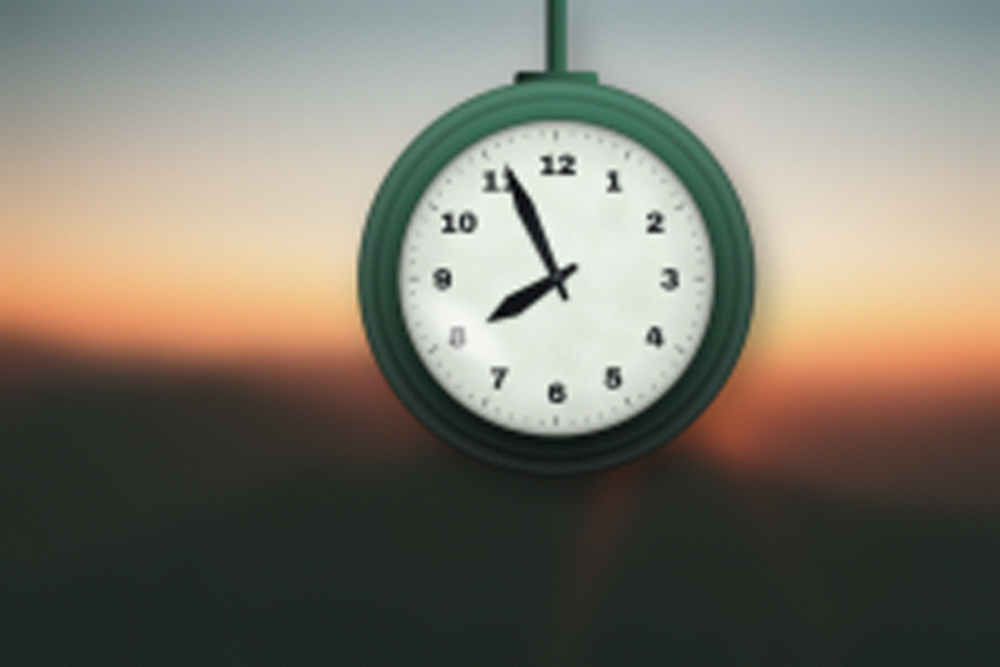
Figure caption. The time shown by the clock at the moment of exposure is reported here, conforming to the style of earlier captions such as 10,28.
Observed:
7,56
